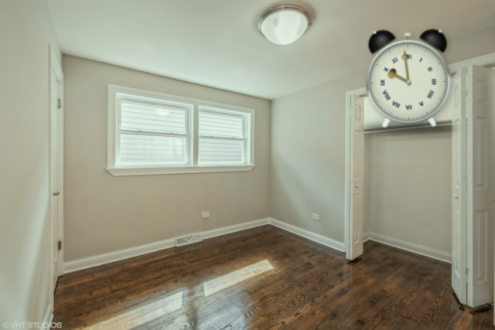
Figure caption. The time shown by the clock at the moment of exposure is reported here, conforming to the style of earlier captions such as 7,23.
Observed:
9,59
